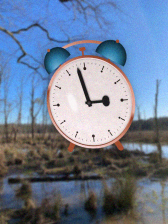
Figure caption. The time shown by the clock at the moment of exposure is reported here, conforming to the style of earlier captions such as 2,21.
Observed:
2,58
